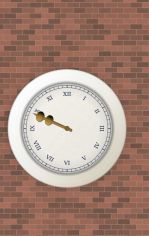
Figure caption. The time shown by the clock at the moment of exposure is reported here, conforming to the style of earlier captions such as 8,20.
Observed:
9,49
